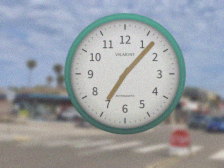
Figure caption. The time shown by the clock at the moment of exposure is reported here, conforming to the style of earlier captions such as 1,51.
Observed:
7,07
